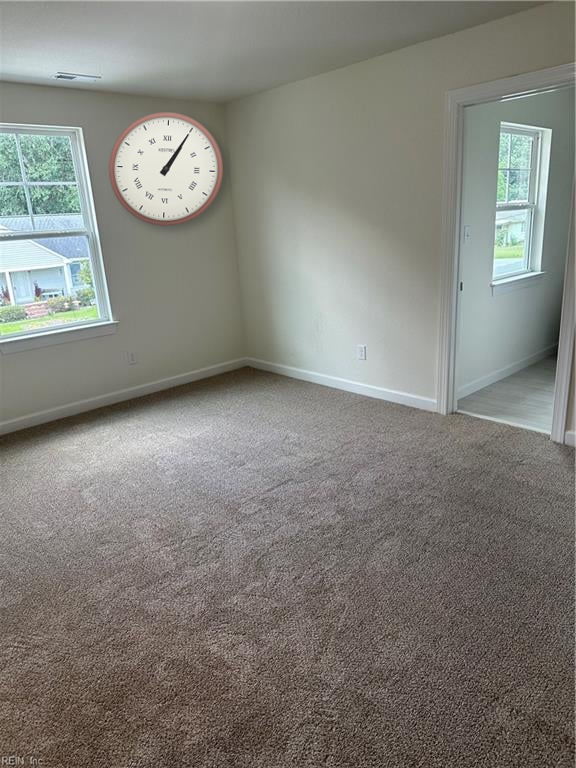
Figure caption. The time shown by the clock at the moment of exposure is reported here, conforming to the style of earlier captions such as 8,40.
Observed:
1,05
